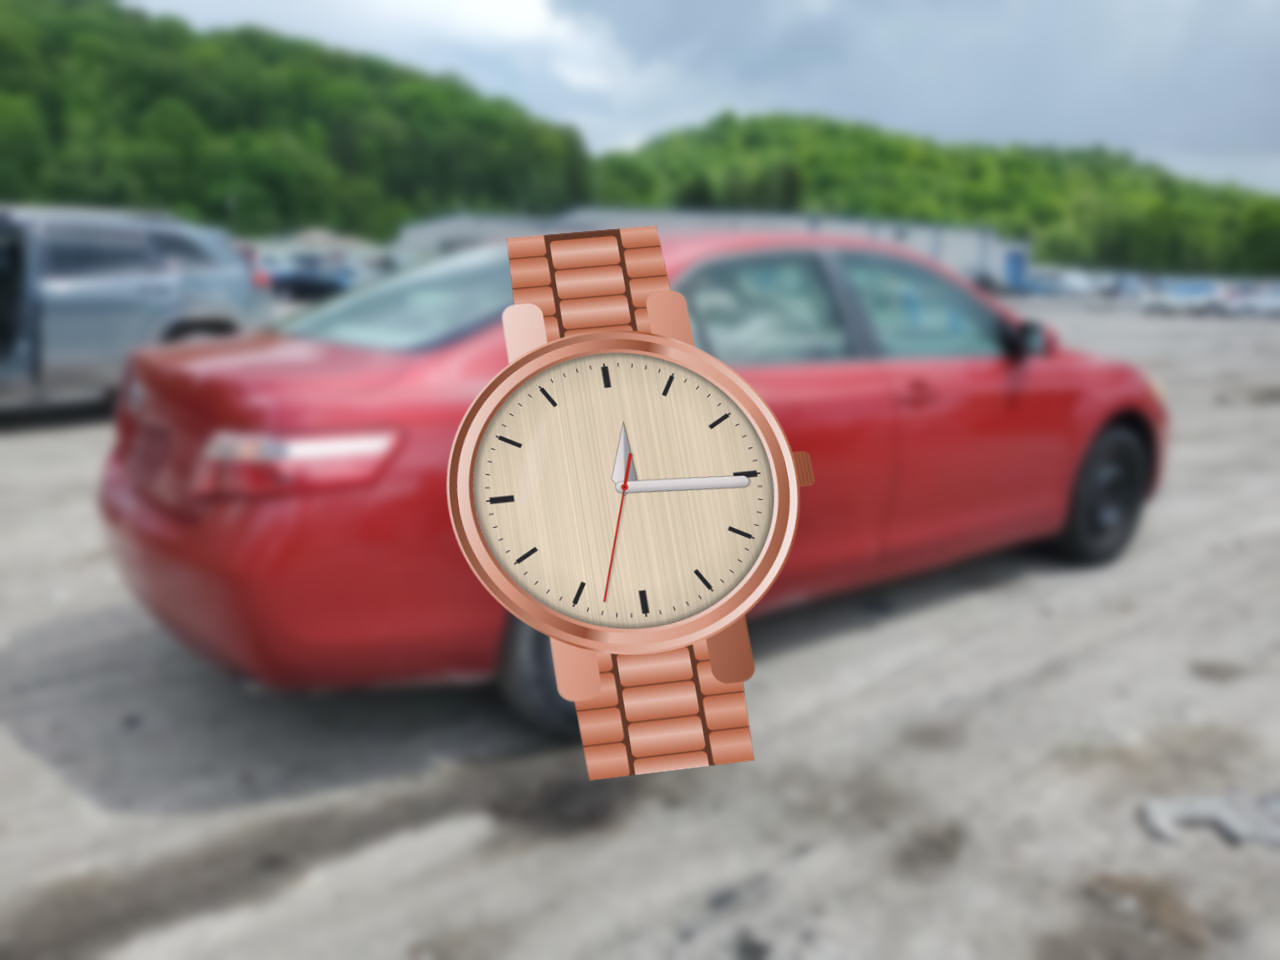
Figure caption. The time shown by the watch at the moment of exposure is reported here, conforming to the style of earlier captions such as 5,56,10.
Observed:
12,15,33
